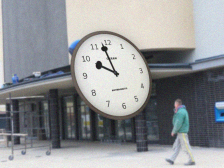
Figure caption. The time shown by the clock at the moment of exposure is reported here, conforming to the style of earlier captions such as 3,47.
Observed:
9,58
